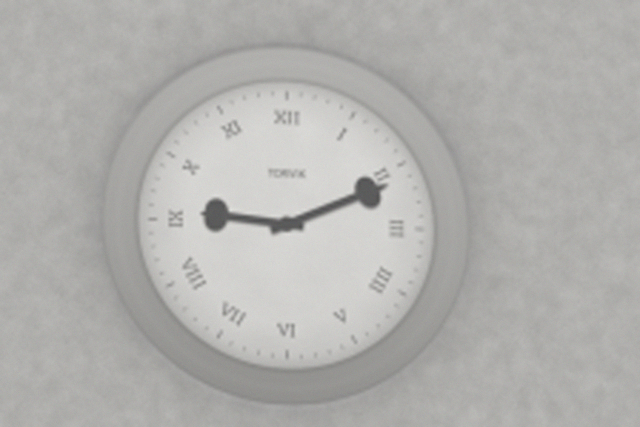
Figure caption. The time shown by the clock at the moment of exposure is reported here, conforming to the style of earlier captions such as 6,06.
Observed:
9,11
